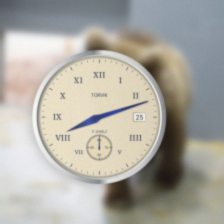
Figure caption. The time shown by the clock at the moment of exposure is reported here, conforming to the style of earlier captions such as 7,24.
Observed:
8,12
